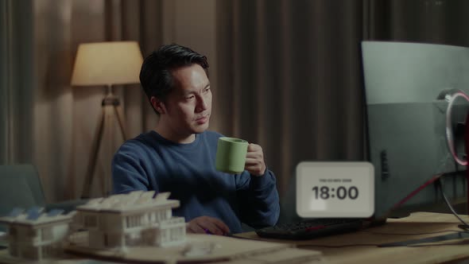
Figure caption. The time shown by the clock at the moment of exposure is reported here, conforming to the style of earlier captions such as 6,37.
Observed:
18,00
